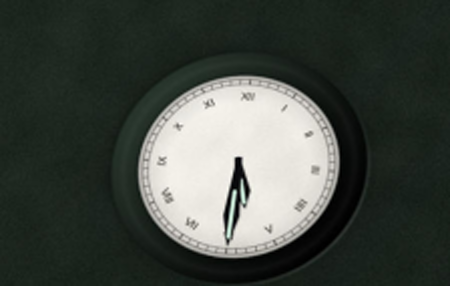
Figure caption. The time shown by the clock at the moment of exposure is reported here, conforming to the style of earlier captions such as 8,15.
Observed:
5,30
